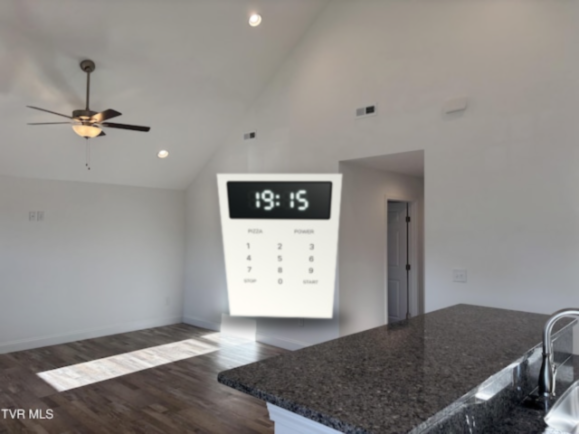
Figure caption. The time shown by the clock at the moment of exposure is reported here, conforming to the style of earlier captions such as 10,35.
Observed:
19,15
